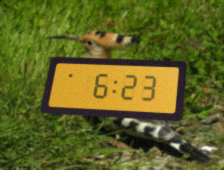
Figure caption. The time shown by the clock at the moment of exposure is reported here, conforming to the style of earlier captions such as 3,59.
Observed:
6,23
